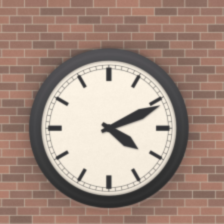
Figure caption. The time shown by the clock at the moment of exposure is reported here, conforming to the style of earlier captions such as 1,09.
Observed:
4,11
